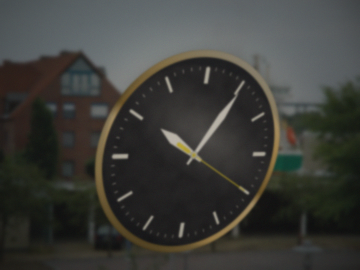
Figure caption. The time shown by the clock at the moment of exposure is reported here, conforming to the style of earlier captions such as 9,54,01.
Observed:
10,05,20
